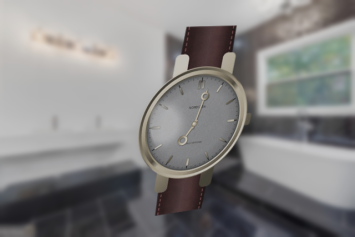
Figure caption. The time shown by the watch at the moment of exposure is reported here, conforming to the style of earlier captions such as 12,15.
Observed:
7,02
